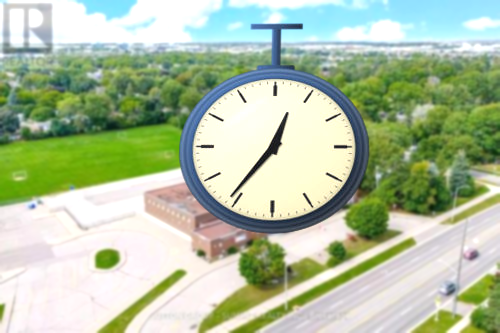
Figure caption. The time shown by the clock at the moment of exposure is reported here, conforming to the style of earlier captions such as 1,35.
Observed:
12,36
